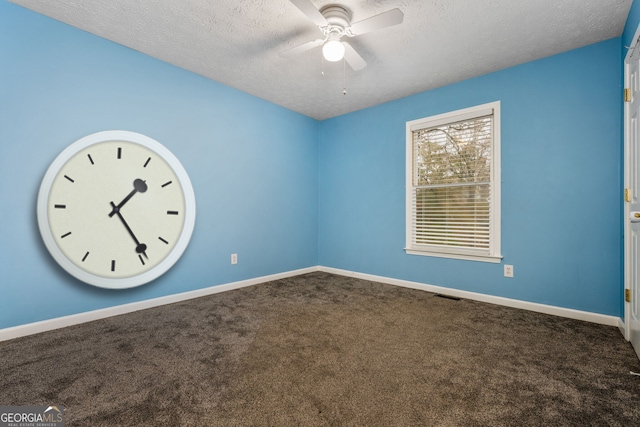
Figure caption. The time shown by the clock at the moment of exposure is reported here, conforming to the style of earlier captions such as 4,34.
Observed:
1,24
